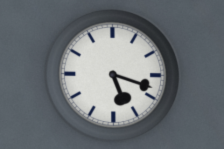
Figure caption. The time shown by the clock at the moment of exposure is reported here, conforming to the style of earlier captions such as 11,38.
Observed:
5,18
